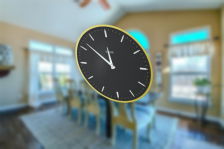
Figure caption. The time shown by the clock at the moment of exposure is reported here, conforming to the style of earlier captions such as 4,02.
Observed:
11,52
